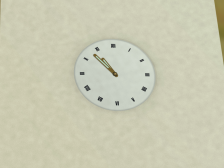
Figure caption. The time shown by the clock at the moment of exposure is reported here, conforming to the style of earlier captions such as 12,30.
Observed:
10,53
